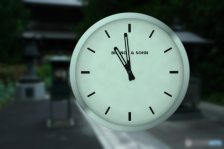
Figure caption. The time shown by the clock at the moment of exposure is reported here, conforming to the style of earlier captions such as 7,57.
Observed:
10,59
